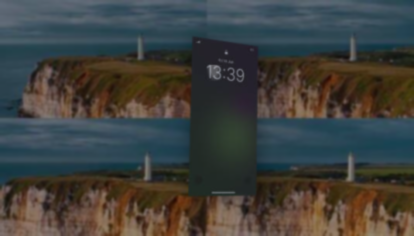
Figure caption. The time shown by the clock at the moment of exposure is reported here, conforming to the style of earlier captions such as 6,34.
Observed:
13,39
